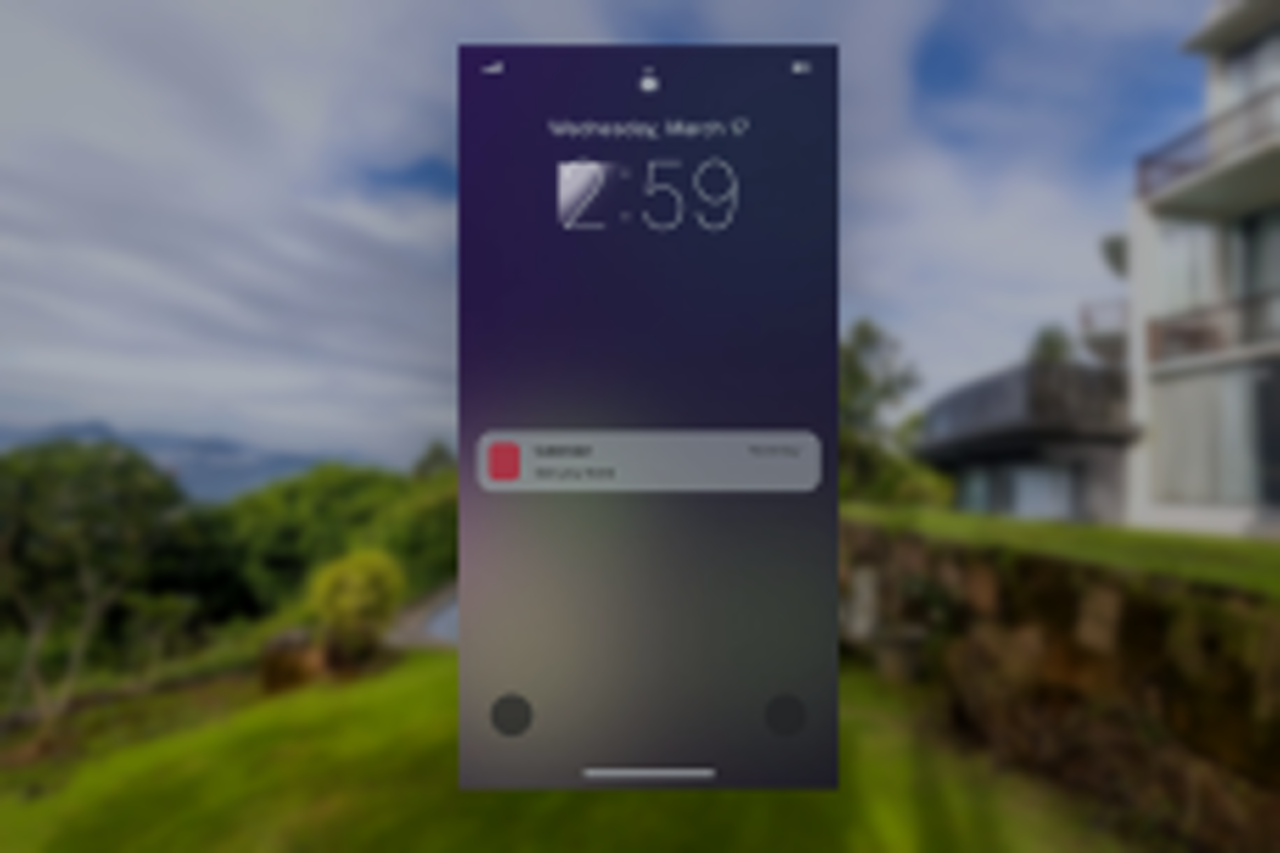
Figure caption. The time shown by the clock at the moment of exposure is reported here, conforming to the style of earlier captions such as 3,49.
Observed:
2,59
